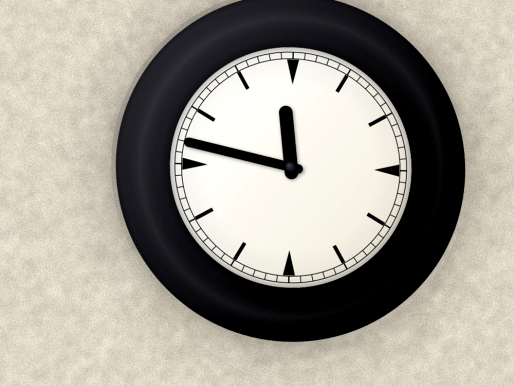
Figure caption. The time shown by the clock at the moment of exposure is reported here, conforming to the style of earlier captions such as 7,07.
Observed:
11,47
